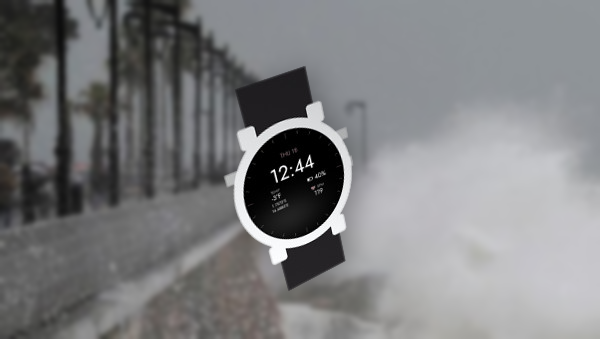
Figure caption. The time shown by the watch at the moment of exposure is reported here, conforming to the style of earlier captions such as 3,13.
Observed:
12,44
